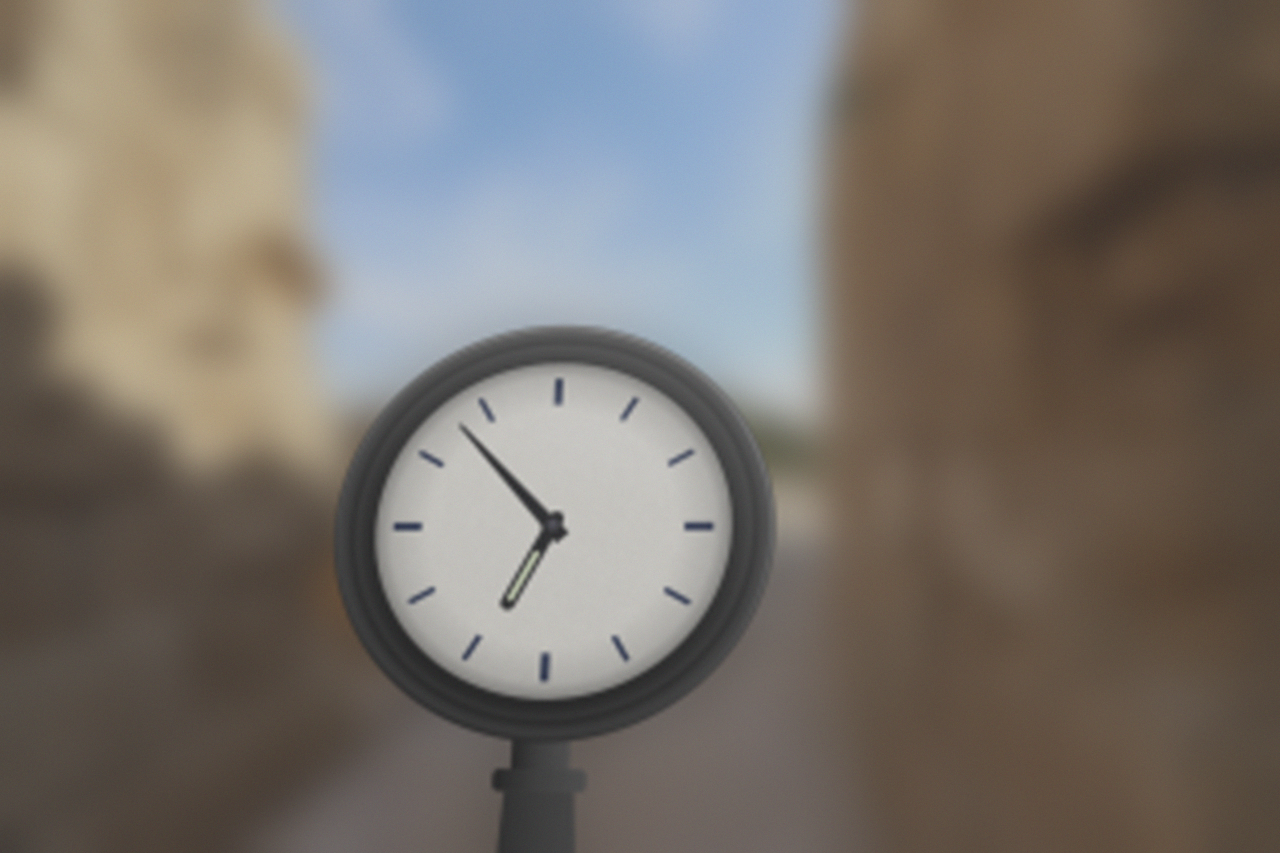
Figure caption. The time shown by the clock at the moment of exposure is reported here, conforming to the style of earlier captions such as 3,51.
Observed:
6,53
